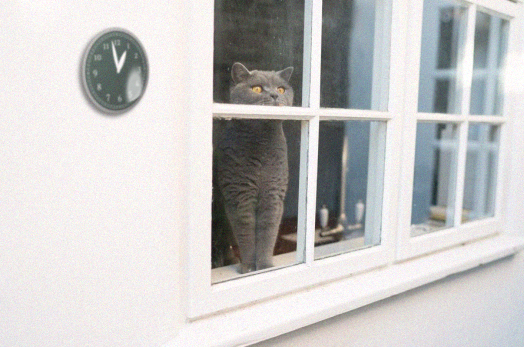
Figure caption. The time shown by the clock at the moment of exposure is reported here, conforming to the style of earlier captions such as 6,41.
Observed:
12,58
